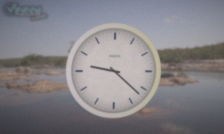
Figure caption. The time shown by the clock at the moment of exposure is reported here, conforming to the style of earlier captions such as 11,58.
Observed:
9,22
